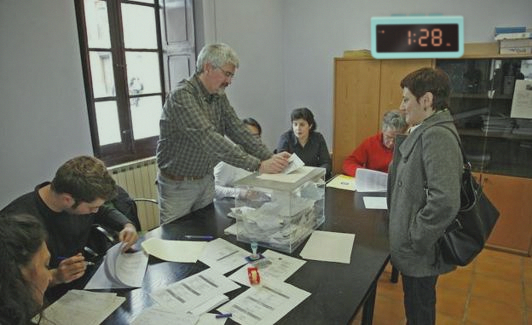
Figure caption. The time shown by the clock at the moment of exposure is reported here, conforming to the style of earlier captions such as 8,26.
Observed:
1,28
